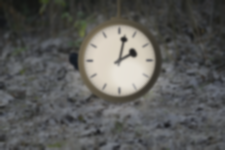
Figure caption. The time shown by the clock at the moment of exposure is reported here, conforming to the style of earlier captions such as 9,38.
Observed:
2,02
